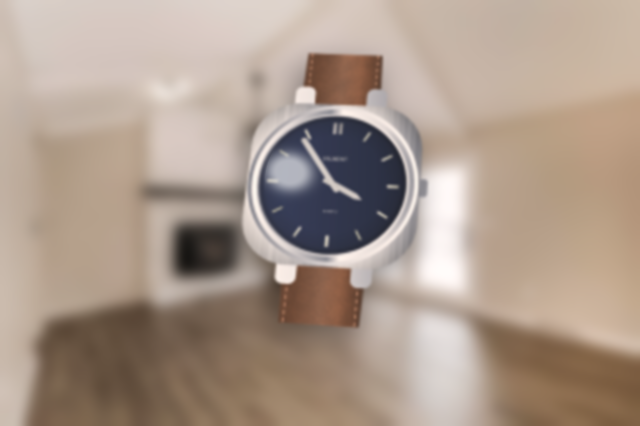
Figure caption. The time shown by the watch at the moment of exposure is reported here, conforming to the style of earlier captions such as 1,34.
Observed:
3,54
